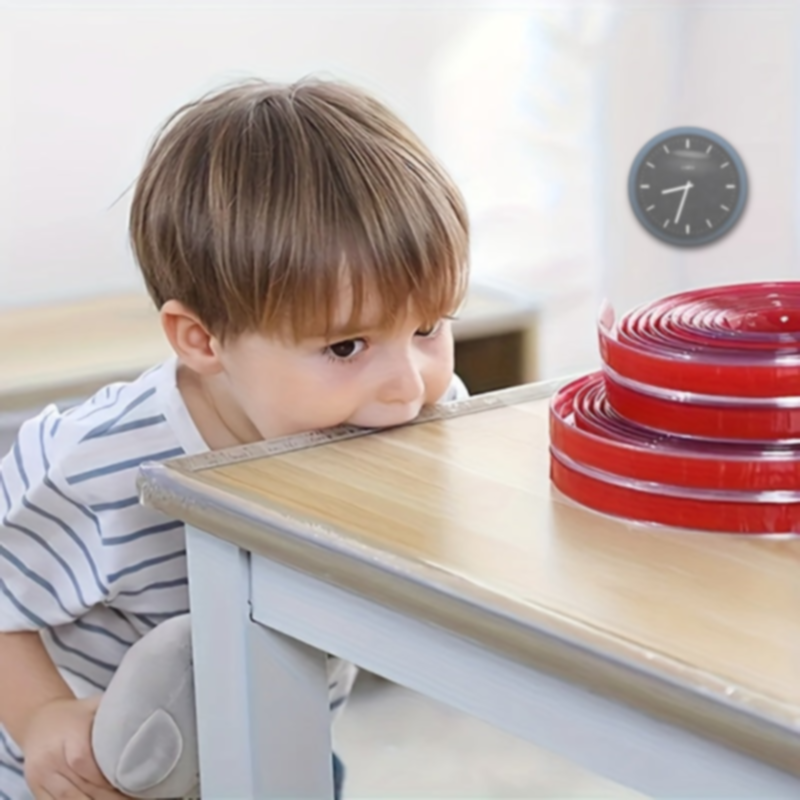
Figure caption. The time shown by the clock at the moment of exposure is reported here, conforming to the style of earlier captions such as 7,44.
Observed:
8,33
